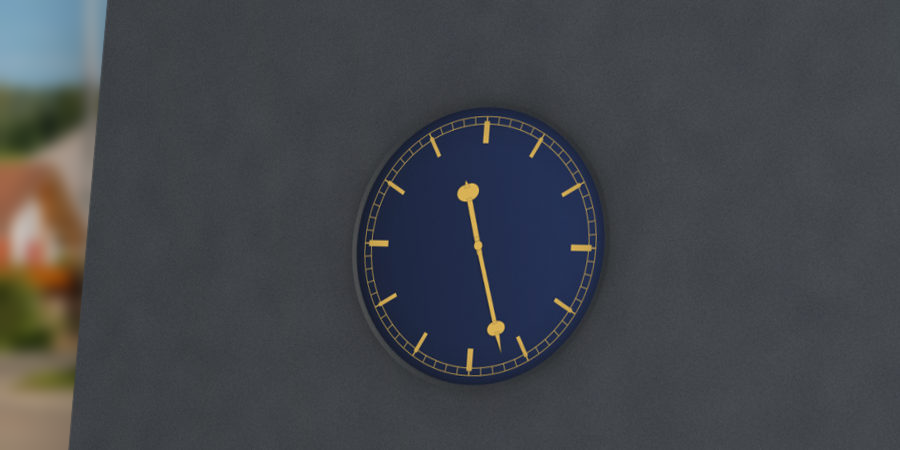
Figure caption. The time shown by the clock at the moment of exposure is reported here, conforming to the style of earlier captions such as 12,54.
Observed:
11,27
